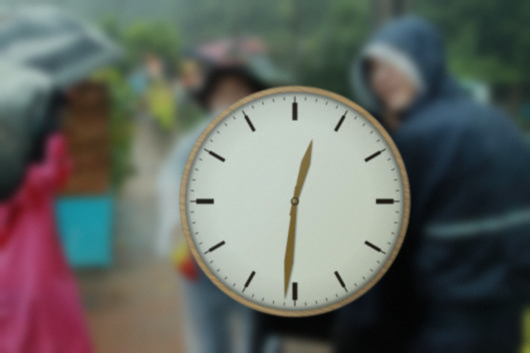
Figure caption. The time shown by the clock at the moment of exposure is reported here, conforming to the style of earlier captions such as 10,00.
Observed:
12,31
